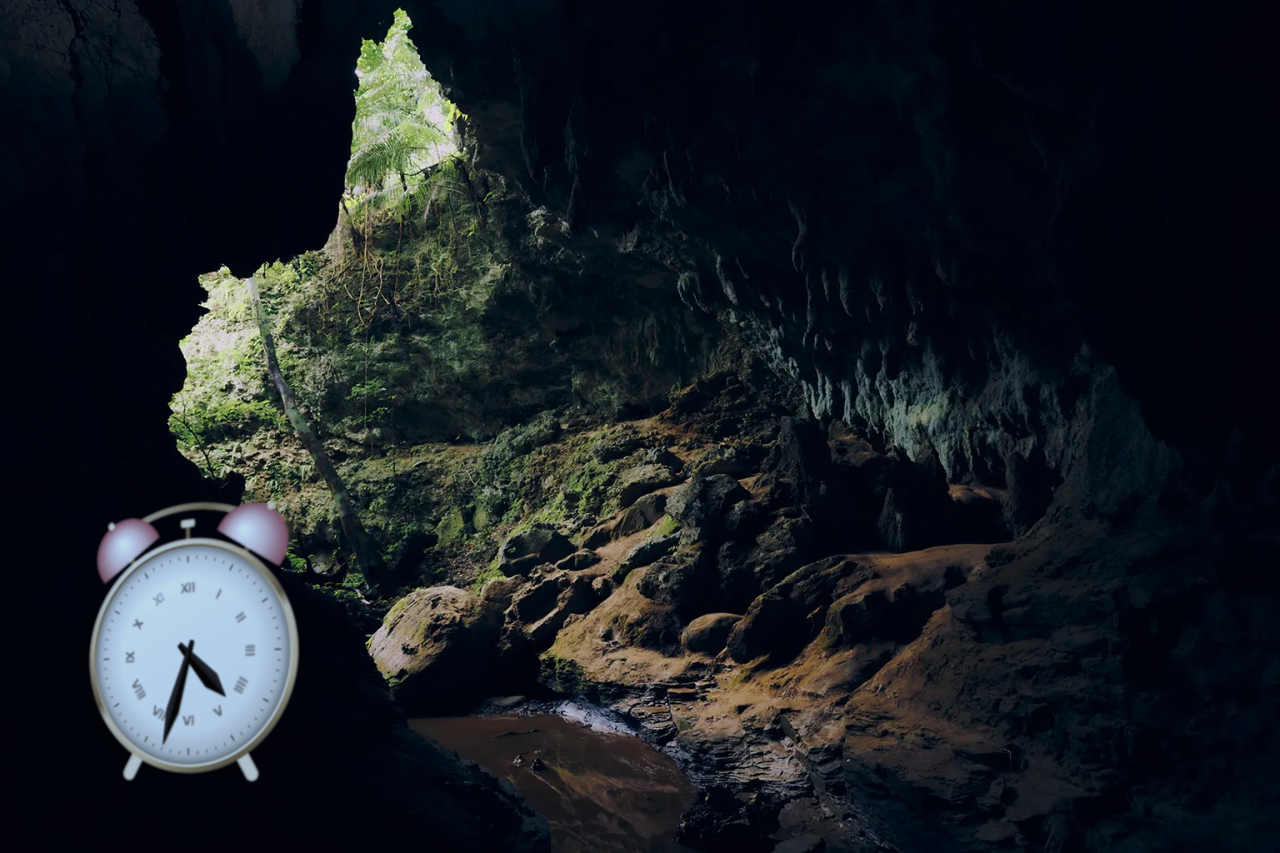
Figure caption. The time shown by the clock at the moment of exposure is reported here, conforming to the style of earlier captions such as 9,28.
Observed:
4,33
